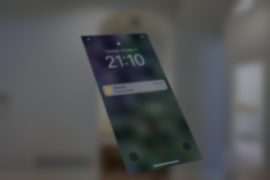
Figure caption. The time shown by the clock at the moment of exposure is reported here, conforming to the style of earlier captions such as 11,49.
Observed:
21,10
